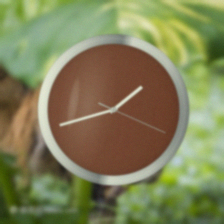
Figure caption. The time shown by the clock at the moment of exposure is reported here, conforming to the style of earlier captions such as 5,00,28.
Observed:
1,42,19
